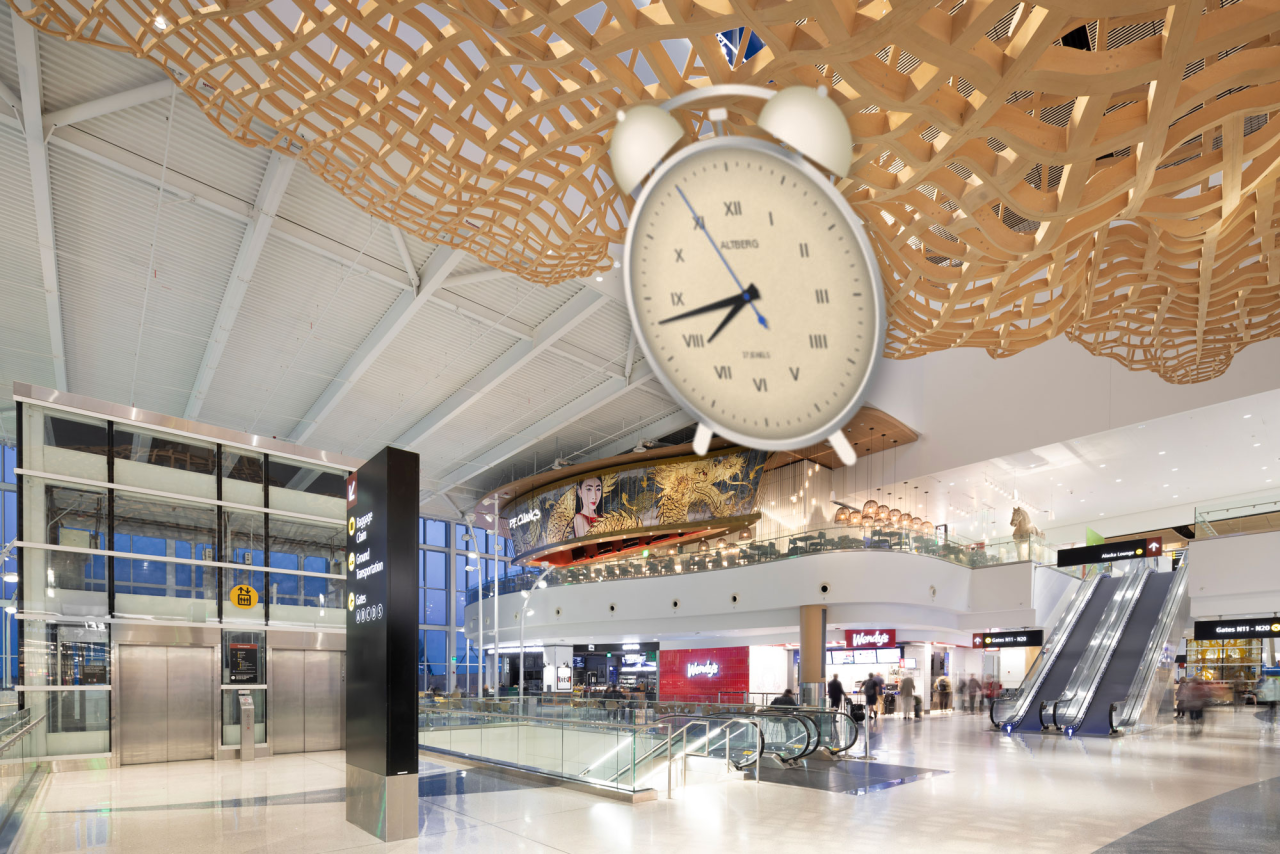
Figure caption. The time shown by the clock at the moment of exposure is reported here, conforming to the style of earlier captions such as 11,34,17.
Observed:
7,42,55
